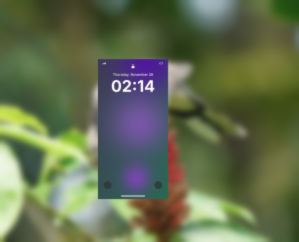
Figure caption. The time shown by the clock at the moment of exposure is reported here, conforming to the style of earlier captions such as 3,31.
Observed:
2,14
